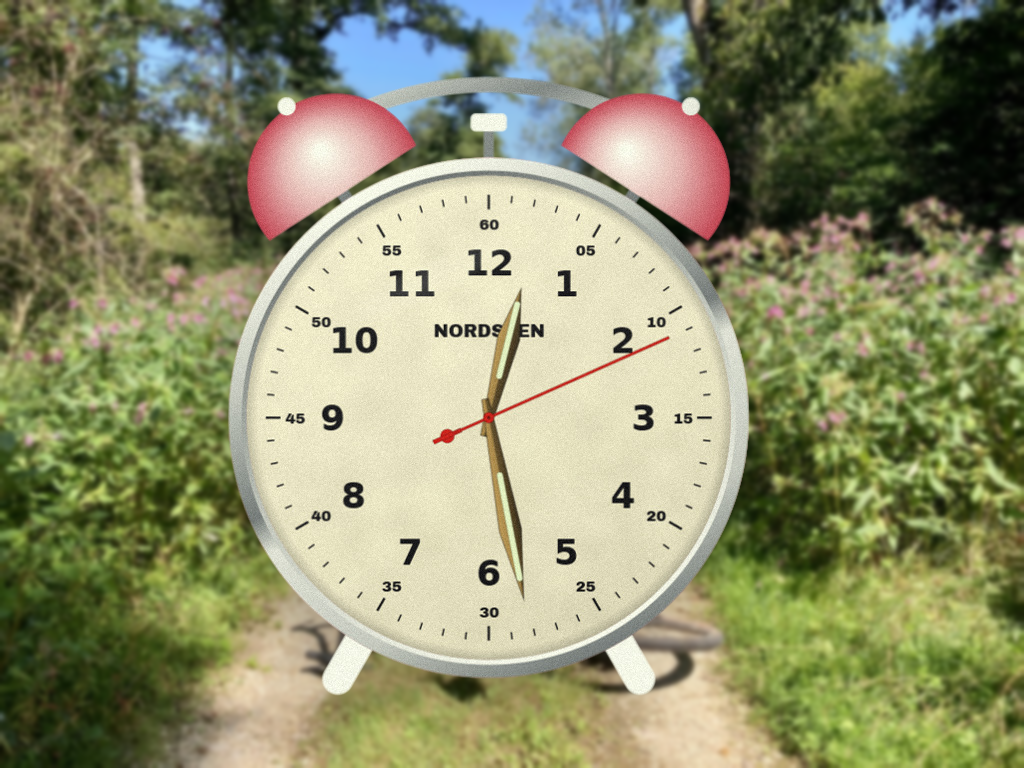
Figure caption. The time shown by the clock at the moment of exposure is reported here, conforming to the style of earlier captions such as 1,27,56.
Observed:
12,28,11
